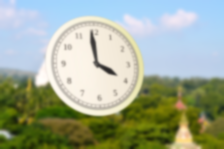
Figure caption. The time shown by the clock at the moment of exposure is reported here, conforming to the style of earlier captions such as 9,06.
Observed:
3,59
